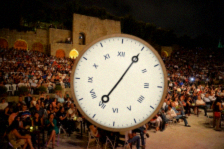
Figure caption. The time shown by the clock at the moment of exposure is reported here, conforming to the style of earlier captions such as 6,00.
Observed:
7,05
